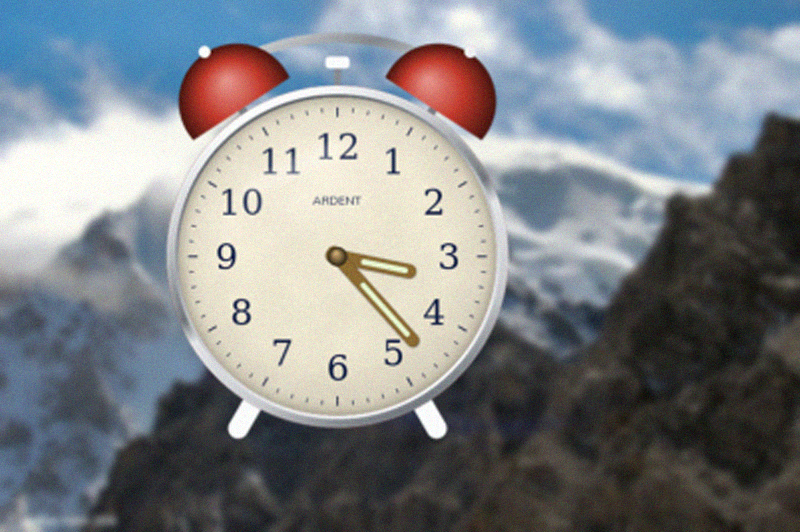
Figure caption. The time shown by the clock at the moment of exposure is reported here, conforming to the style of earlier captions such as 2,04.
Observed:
3,23
